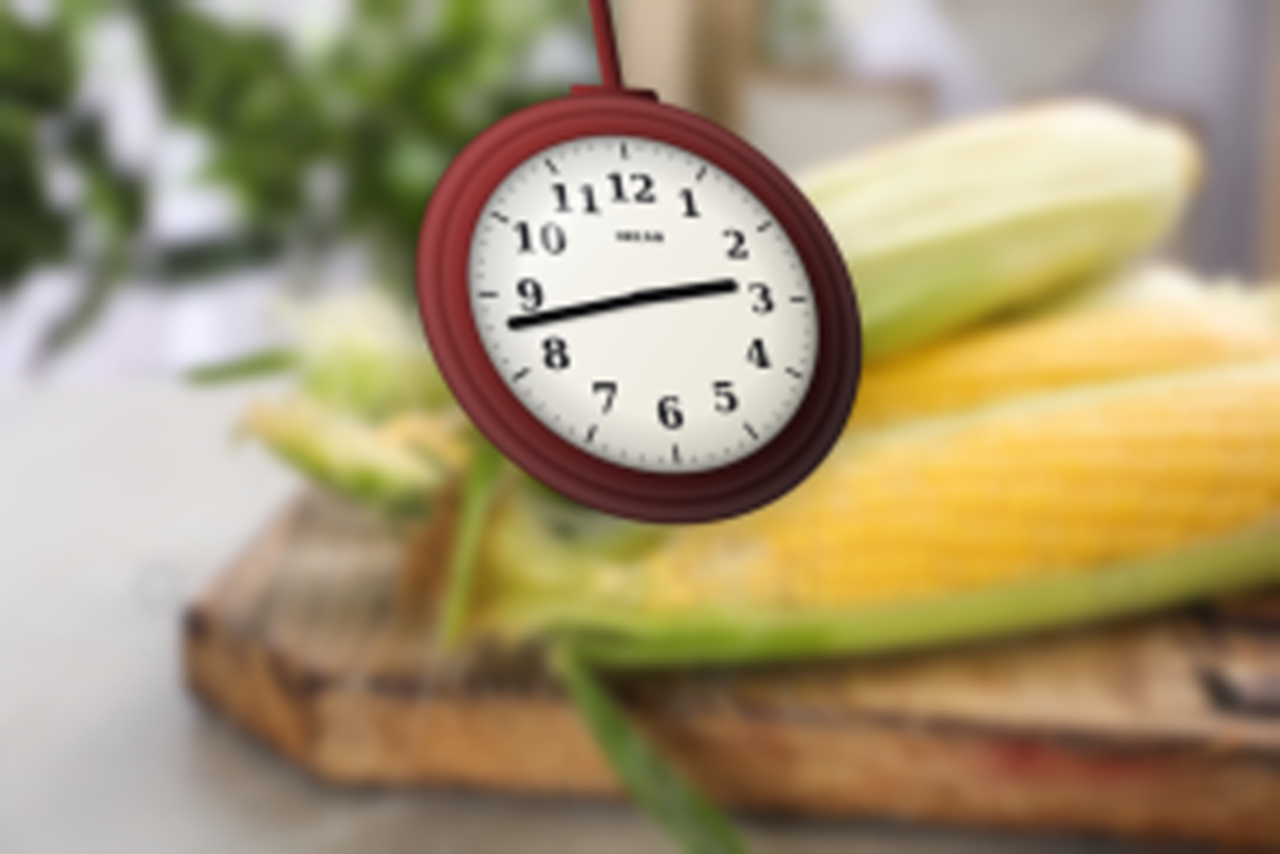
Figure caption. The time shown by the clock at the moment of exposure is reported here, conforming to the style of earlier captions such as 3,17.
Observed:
2,43
